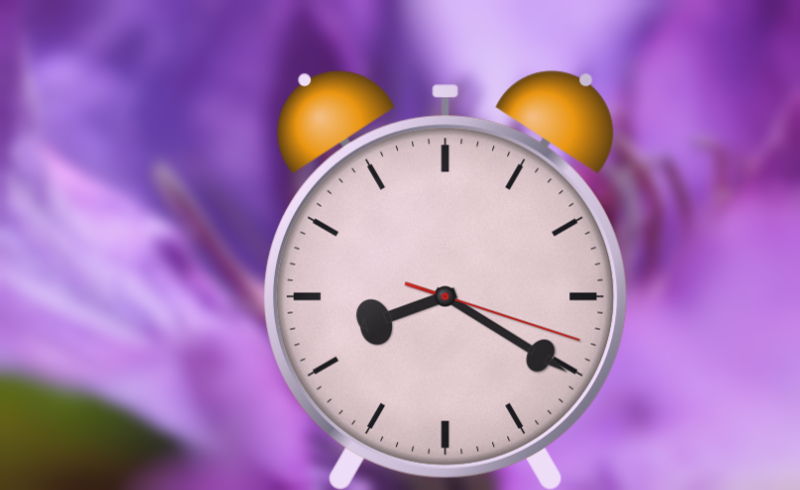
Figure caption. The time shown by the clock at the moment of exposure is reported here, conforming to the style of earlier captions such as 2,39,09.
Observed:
8,20,18
